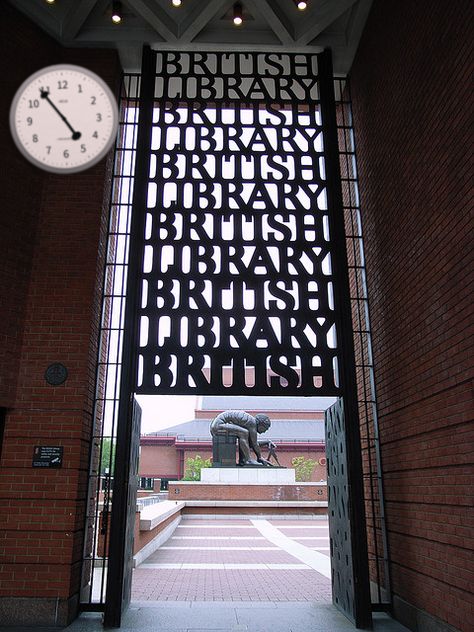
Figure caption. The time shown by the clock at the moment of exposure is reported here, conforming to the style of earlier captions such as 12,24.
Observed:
4,54
